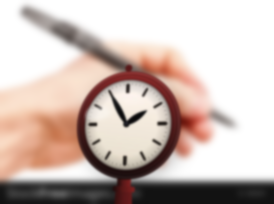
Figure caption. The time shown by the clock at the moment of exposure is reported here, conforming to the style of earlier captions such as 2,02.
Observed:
1,55
